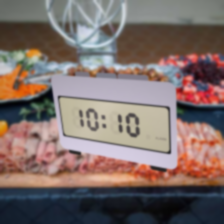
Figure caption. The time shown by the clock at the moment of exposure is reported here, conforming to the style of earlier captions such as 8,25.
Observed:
10,10
